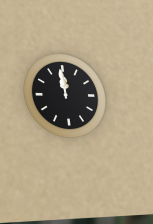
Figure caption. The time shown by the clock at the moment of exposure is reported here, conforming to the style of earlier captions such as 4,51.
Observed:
11,59
